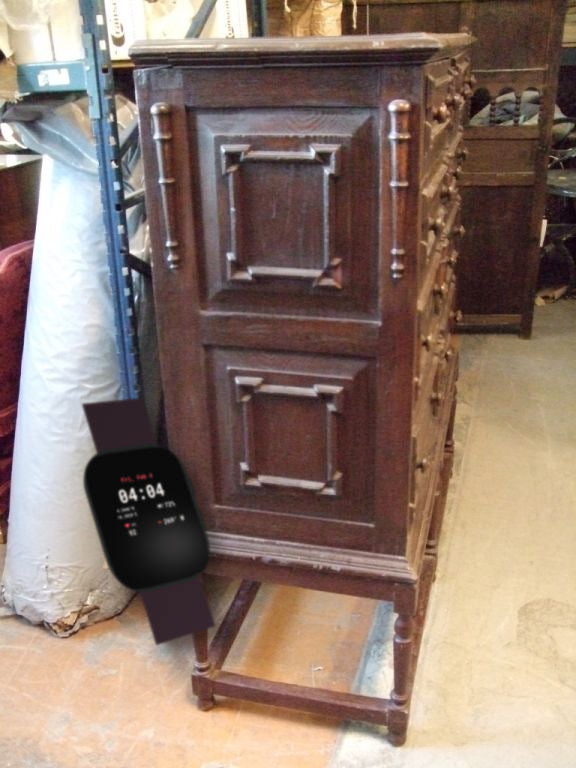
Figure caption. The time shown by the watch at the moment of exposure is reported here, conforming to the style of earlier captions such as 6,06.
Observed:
4,04
